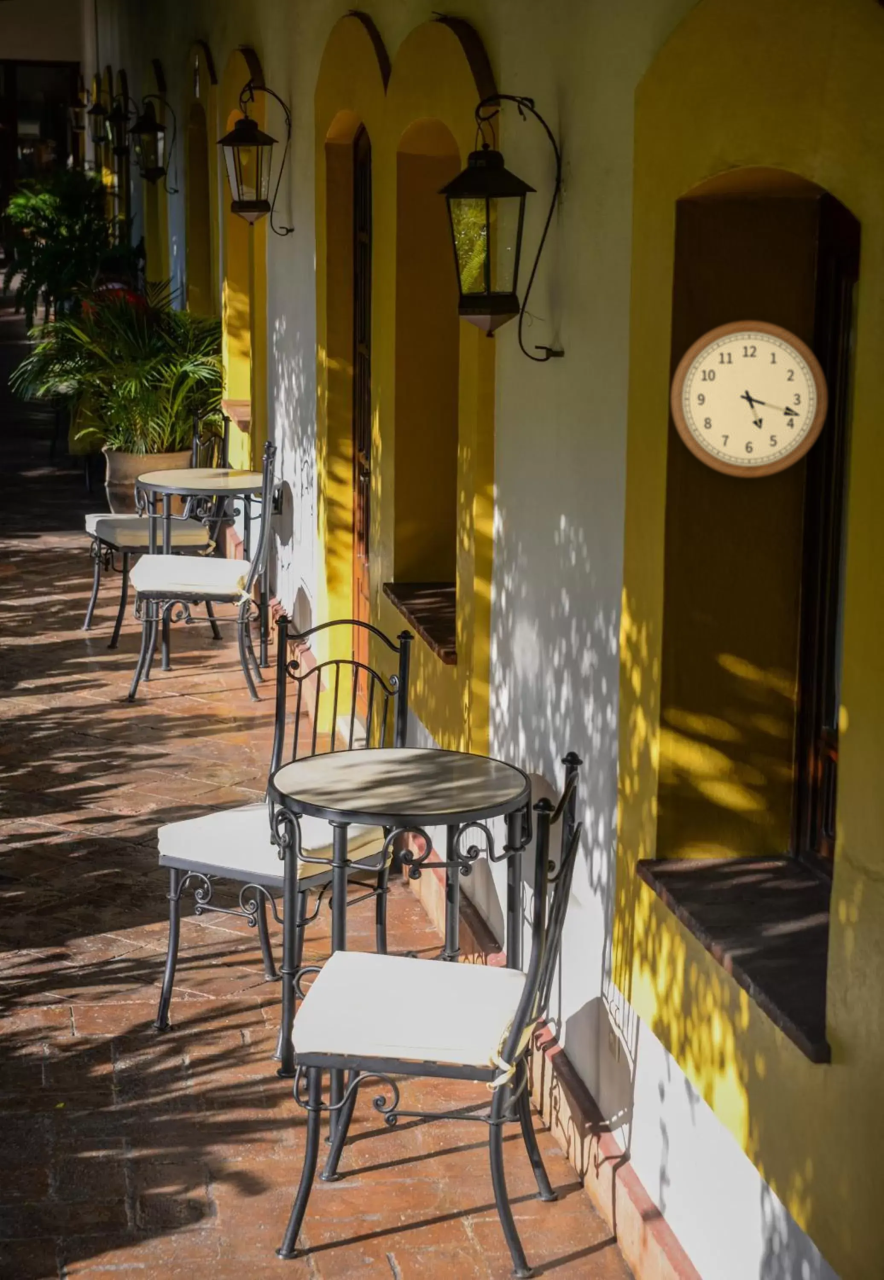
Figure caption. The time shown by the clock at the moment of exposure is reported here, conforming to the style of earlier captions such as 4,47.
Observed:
5,18
